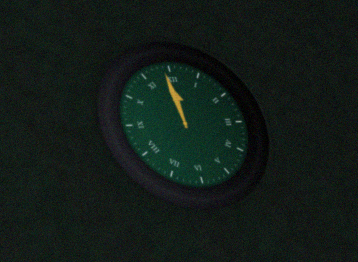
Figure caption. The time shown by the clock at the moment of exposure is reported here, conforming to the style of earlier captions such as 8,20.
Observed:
11,59
